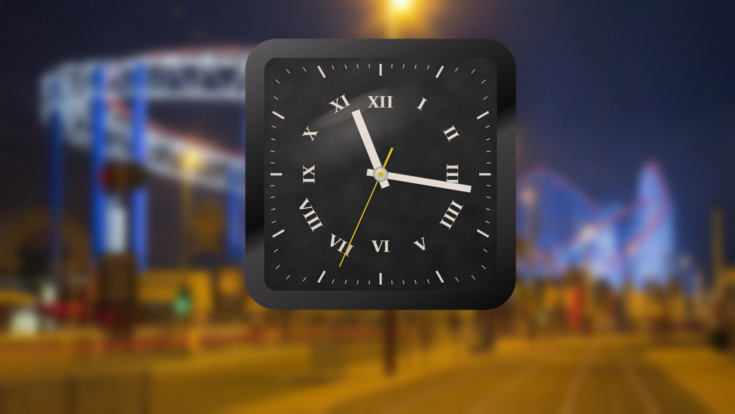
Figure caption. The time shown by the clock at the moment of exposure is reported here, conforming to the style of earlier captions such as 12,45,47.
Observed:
11,16,34
